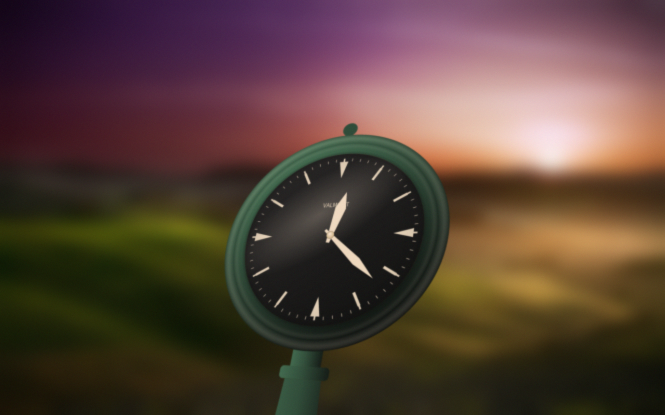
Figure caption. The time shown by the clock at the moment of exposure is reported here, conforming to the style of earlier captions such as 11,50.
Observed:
12,22
